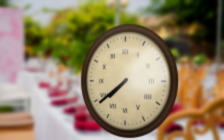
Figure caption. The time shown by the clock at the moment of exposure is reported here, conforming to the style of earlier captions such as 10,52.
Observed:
7,39
